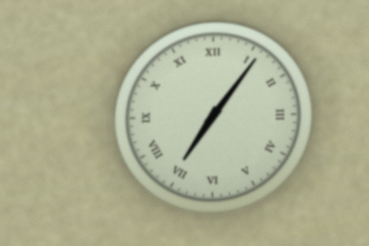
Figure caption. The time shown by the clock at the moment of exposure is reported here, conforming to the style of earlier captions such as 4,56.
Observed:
7,06
